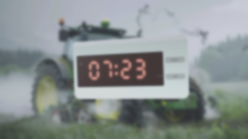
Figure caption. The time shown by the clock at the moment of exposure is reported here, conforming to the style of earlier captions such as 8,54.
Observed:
7,23
